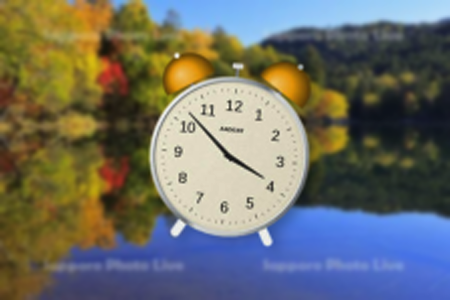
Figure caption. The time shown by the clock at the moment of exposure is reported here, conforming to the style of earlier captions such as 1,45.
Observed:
3,52
